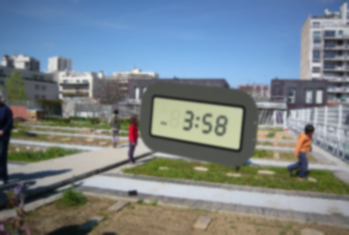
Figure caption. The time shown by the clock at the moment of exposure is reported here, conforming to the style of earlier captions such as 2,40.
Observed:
3,58
